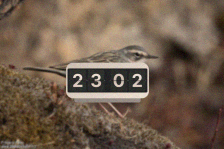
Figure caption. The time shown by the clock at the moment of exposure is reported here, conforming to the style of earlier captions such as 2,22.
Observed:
23,02
